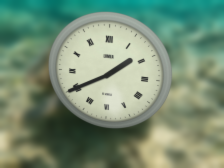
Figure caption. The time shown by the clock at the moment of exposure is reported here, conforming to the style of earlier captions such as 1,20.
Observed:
1,40
